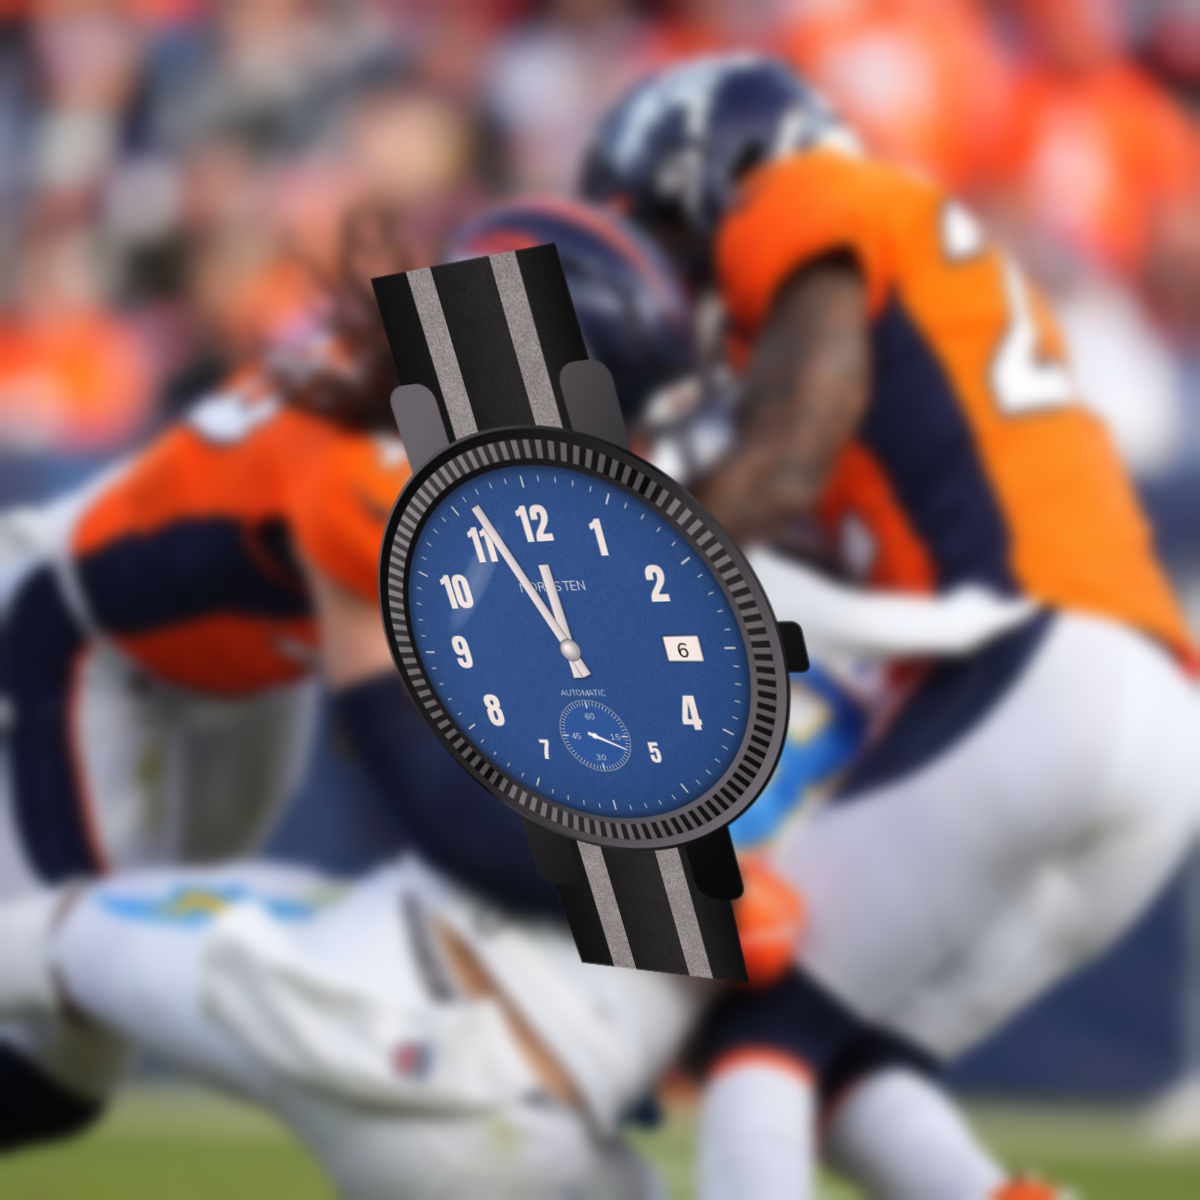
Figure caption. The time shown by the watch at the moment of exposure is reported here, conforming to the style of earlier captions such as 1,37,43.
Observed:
11,56,19
